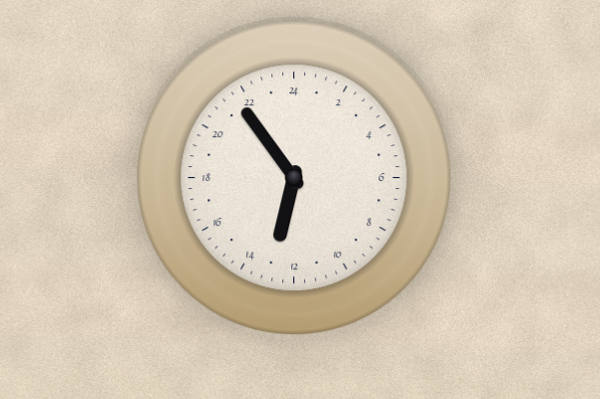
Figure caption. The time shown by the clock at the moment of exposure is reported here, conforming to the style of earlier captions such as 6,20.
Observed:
12,54
